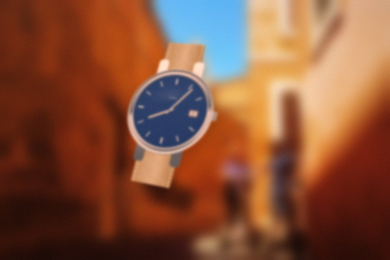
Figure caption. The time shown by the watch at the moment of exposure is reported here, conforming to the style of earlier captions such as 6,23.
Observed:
8,06
